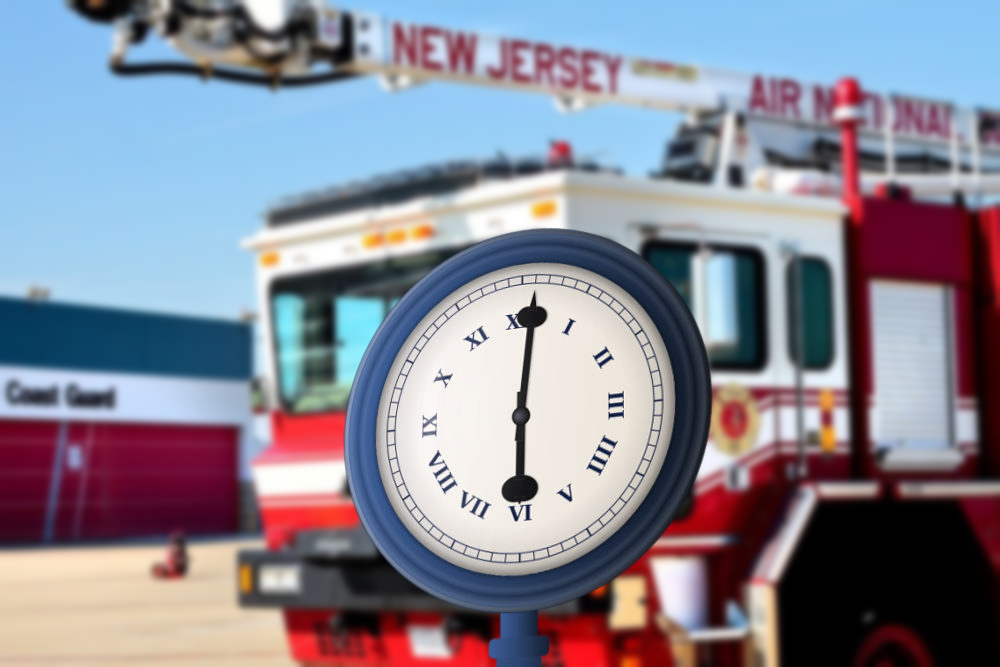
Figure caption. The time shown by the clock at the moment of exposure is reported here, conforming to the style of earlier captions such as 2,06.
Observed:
6,01
